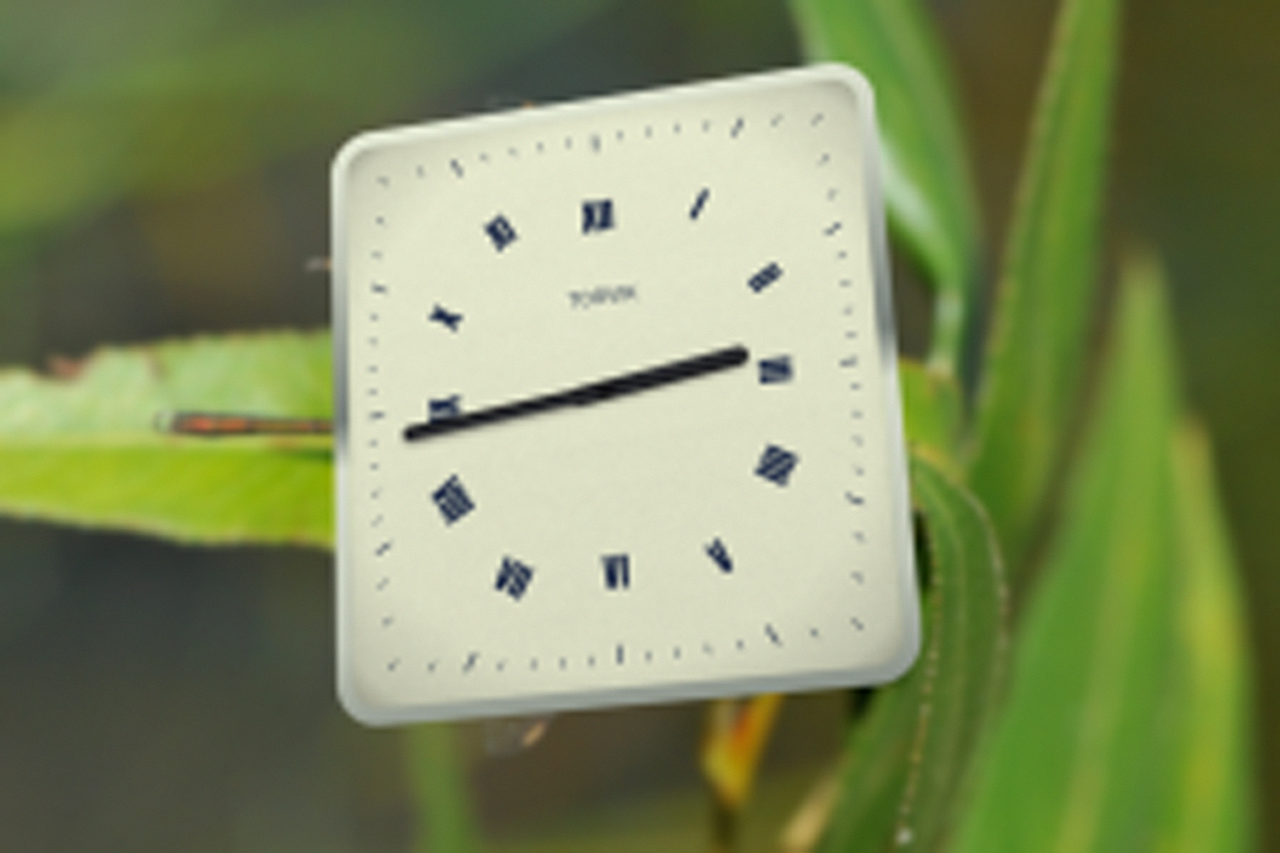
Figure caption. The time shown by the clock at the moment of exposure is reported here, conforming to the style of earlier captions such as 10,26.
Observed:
2,44
